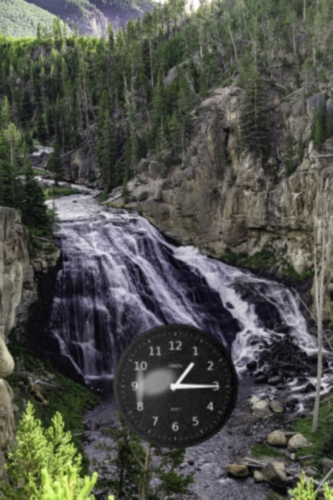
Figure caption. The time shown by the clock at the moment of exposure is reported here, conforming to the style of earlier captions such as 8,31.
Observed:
1,15
